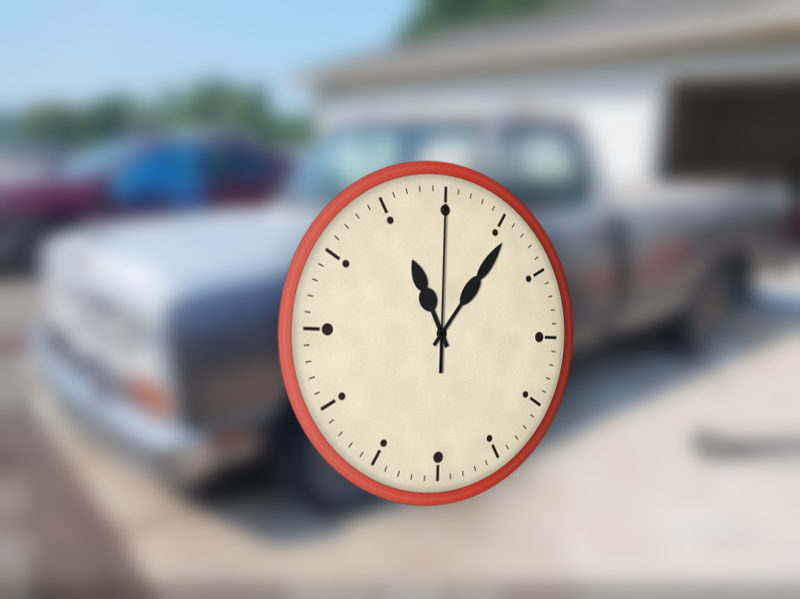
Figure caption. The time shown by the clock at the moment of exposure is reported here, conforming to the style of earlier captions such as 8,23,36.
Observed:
11,06,00
